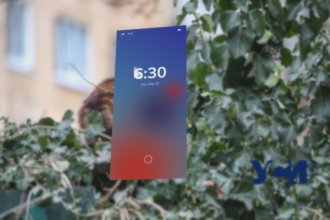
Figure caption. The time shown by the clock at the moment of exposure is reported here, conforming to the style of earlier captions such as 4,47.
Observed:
6,30
